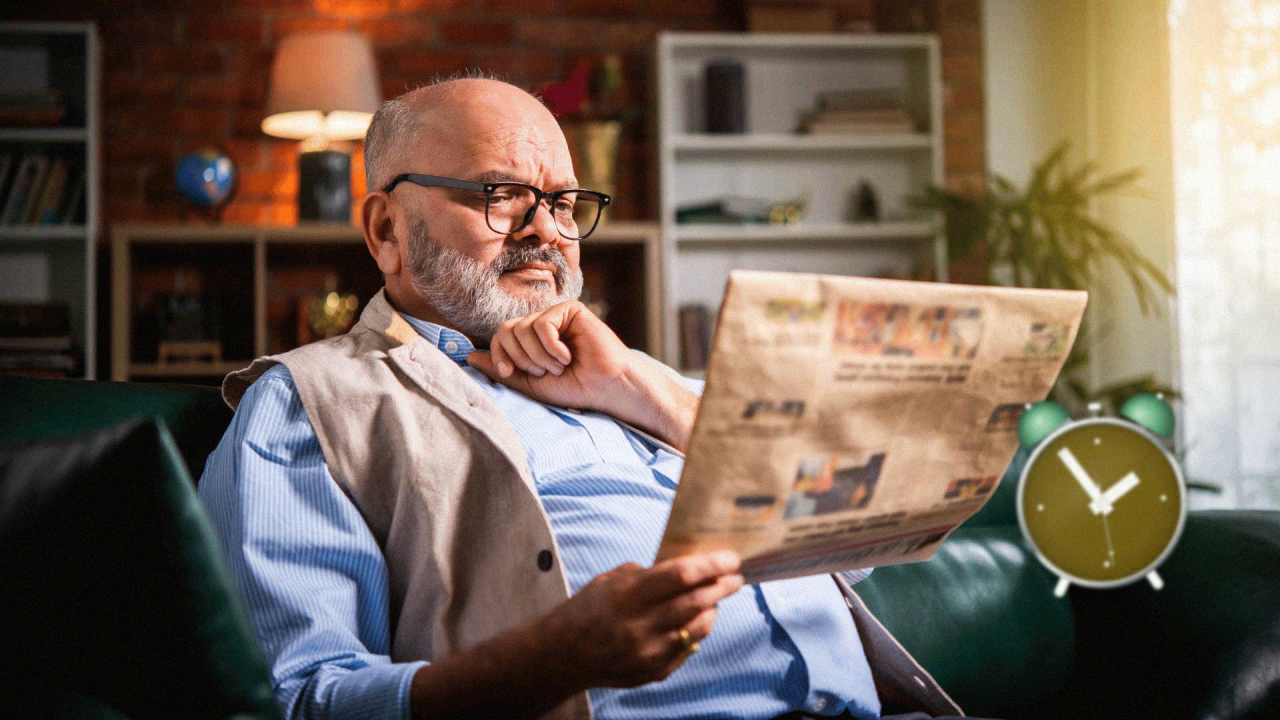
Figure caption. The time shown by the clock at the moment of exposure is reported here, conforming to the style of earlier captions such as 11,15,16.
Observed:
1,54,29
